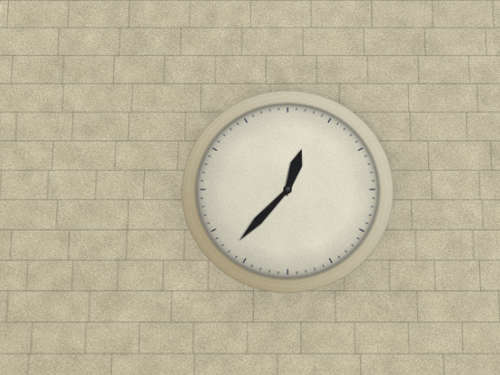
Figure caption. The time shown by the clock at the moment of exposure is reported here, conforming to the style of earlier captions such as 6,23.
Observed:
12,37
